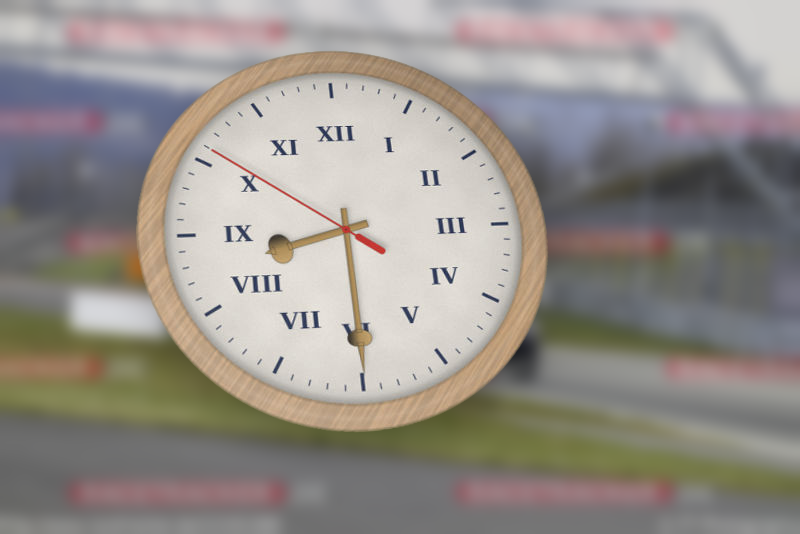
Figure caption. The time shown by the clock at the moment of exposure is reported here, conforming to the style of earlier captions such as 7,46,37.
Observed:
8,29,51
